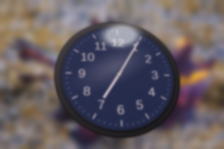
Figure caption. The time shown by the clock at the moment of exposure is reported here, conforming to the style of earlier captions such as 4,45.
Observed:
7,05
